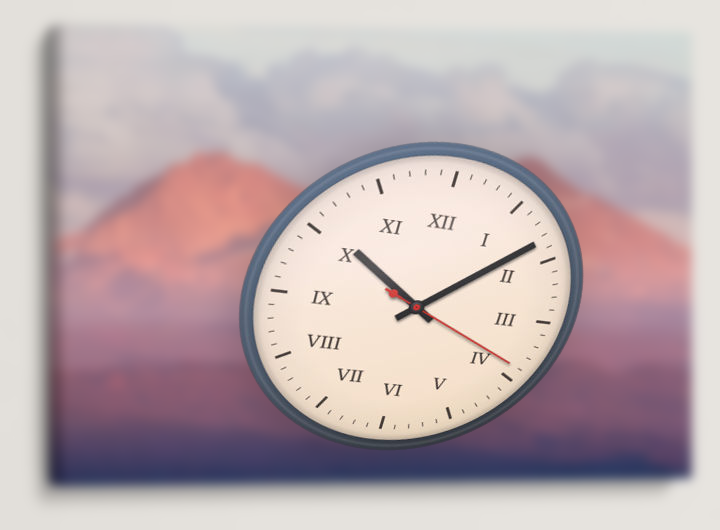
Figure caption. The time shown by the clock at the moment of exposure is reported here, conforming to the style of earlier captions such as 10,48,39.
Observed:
10,08,19
